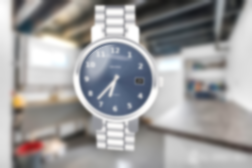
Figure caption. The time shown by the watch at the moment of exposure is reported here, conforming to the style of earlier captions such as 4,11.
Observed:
6,37
